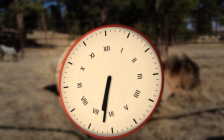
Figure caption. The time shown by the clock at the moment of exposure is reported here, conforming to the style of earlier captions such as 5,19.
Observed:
6,32
